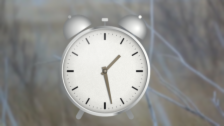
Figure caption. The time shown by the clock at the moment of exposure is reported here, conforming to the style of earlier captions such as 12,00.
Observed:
1,28
